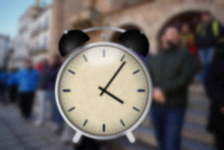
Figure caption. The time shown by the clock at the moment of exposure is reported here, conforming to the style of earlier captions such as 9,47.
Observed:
4,06
